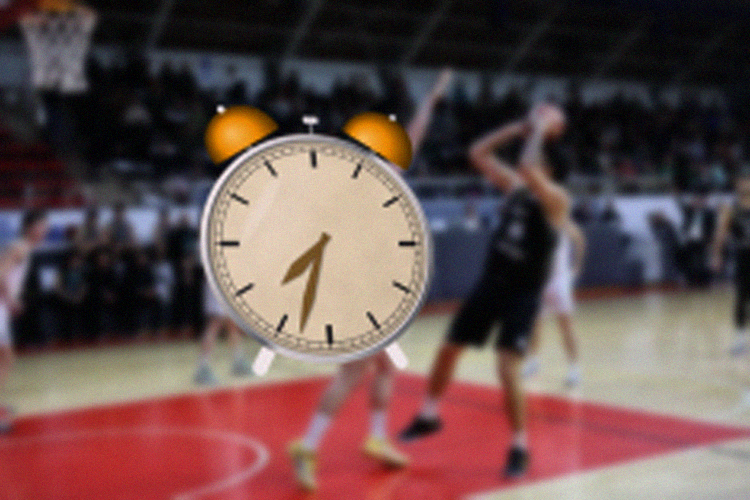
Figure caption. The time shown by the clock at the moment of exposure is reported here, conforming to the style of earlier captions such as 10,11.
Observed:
7,33
